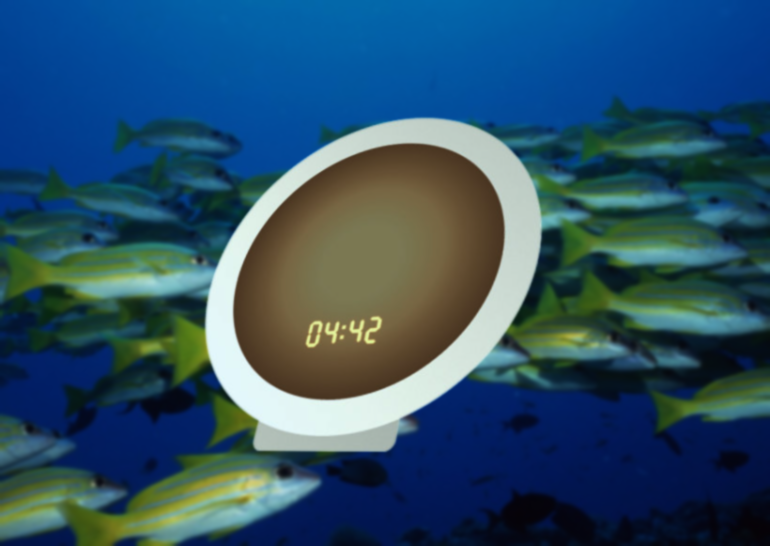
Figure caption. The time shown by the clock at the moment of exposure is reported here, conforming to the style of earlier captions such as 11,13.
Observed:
4,42
